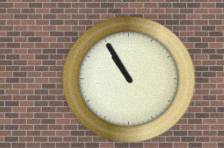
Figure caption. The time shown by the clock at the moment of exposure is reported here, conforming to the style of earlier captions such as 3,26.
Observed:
10,55
